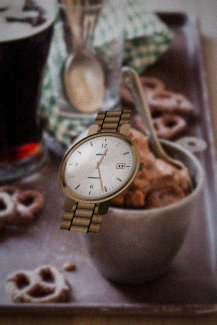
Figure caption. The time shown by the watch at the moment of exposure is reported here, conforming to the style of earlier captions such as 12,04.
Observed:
12,26
